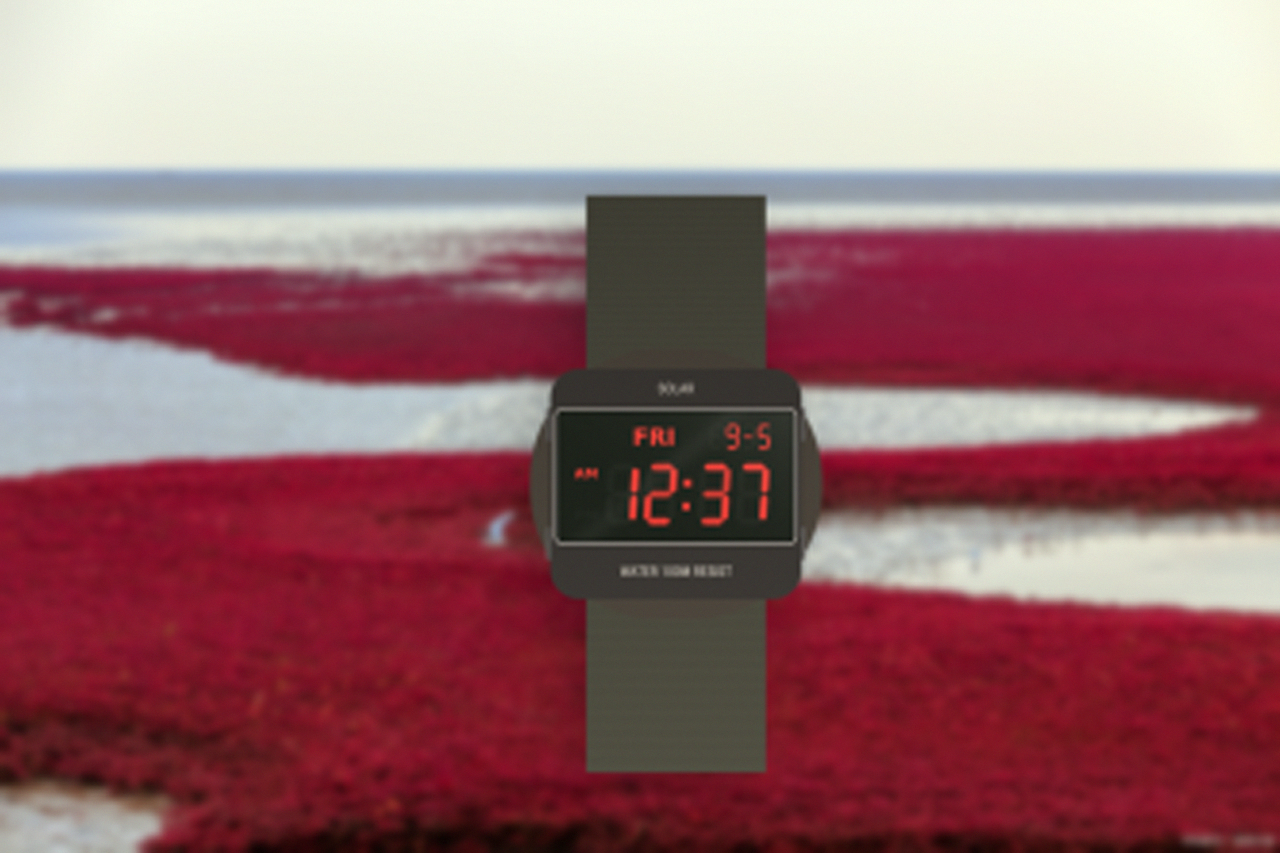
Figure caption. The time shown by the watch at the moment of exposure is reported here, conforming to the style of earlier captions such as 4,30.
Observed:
12,37
